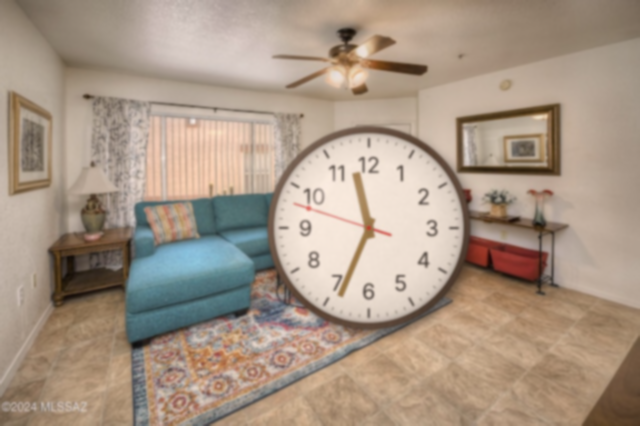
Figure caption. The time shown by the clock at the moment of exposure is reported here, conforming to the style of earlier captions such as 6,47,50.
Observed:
11,33,48
